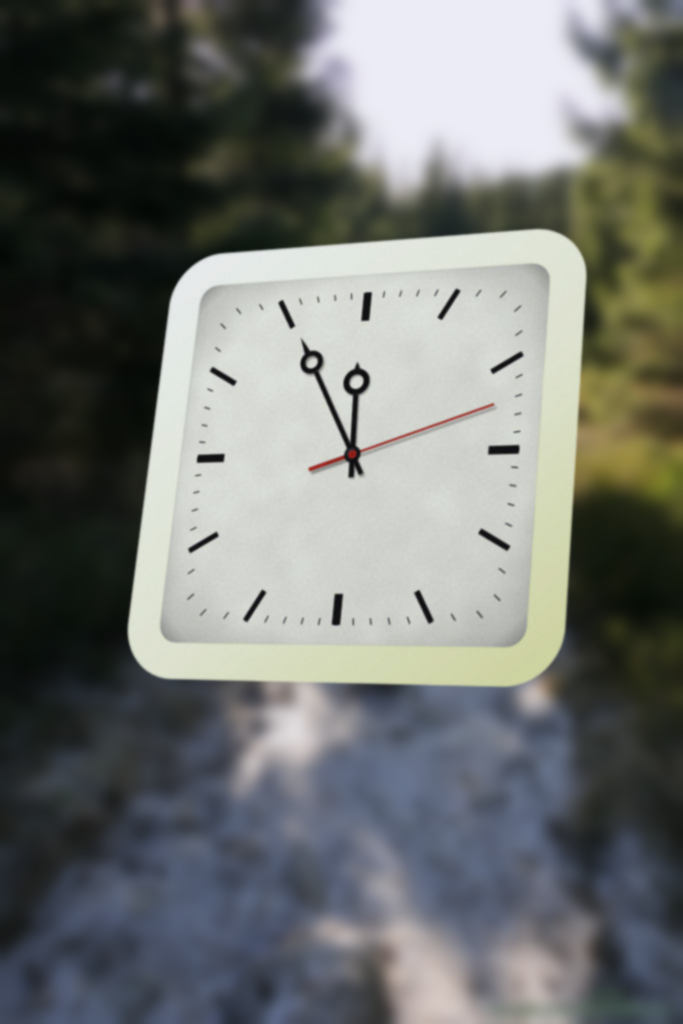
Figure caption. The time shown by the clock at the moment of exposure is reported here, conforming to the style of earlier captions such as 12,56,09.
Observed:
11,55,12
